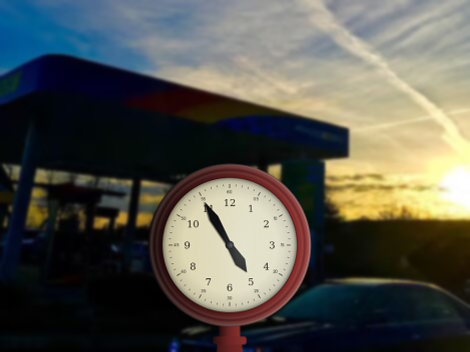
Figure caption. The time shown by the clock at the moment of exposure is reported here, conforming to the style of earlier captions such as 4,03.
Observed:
4,55
